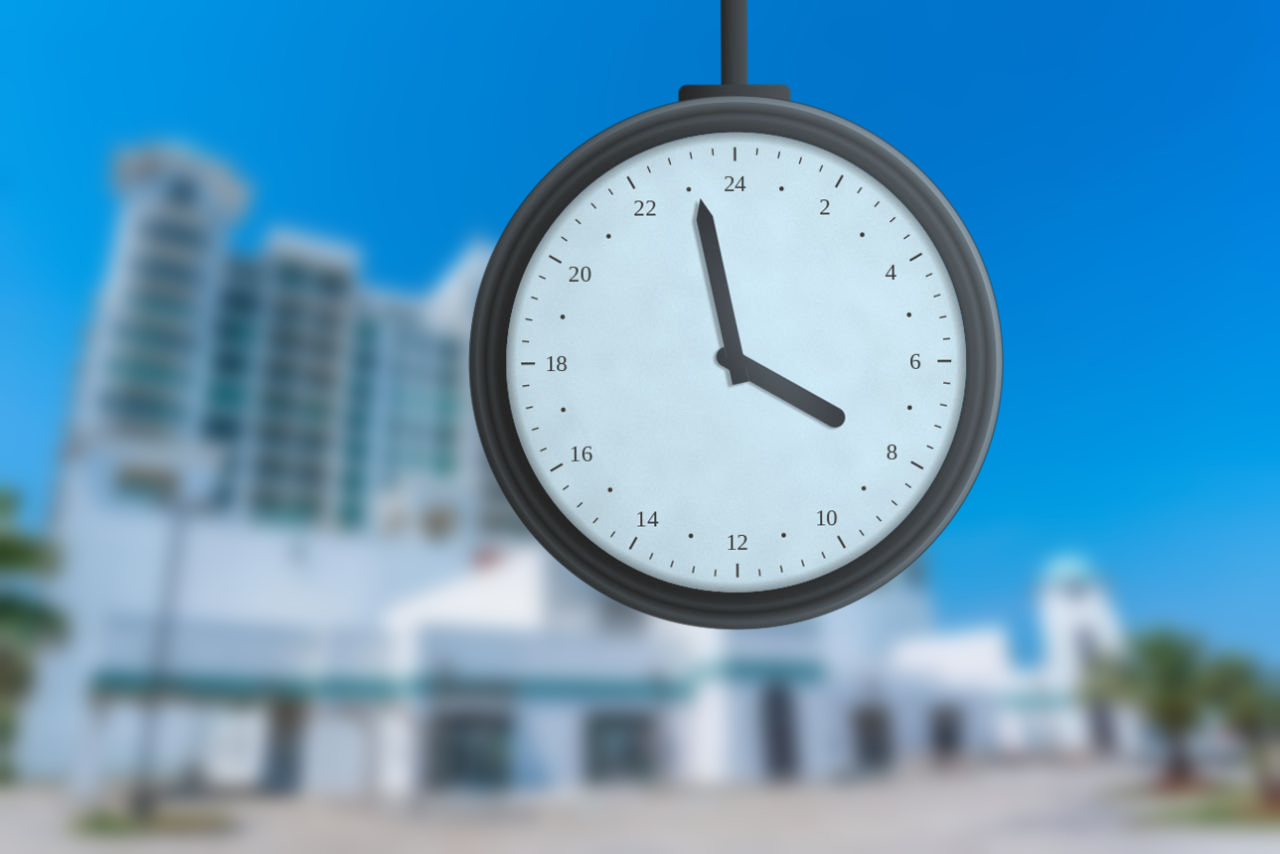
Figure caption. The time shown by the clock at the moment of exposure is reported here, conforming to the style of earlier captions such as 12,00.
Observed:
7,58
